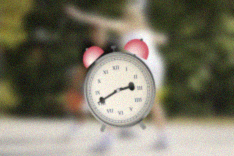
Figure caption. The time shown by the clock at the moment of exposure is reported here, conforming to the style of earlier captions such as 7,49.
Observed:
2,41
